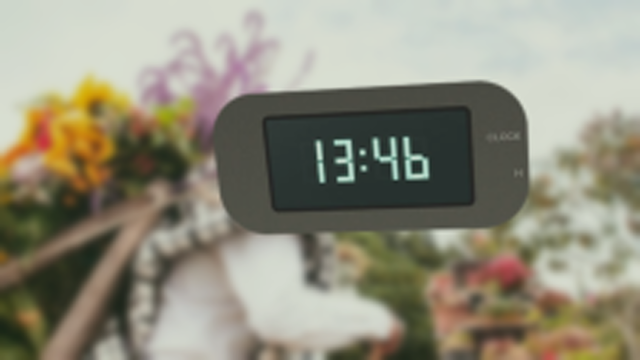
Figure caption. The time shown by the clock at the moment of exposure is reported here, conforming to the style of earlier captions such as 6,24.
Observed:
13,46
